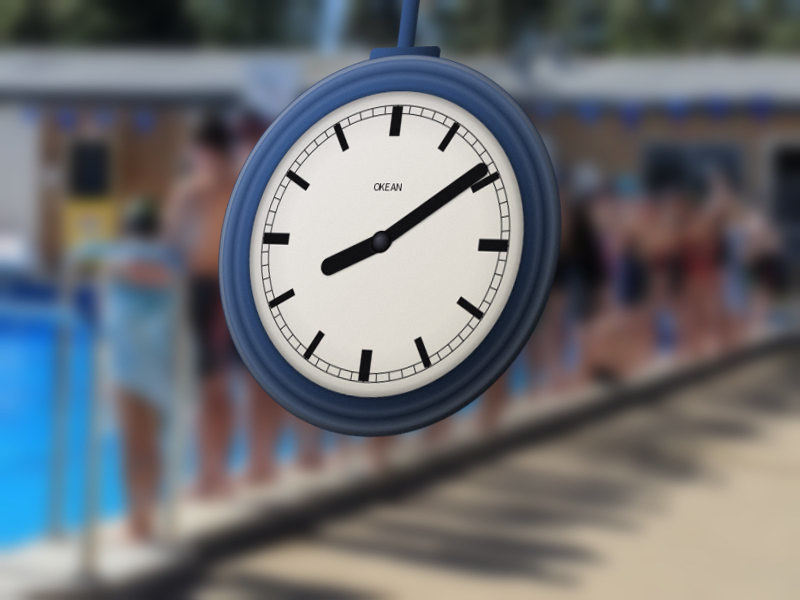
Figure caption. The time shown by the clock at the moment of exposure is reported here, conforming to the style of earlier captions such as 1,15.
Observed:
8,09
